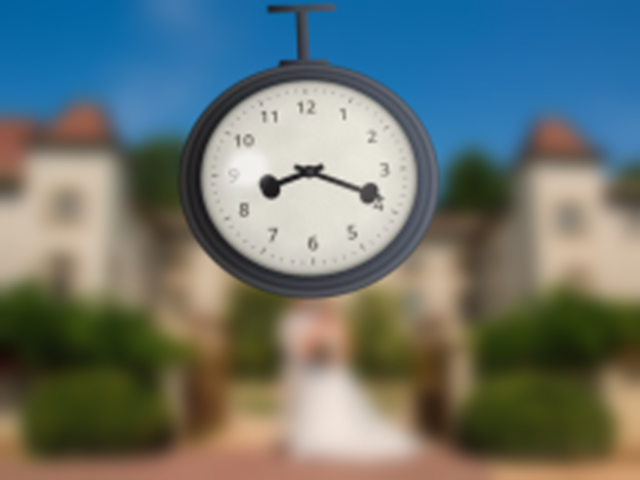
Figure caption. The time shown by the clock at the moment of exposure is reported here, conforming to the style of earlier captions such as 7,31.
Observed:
8,19
